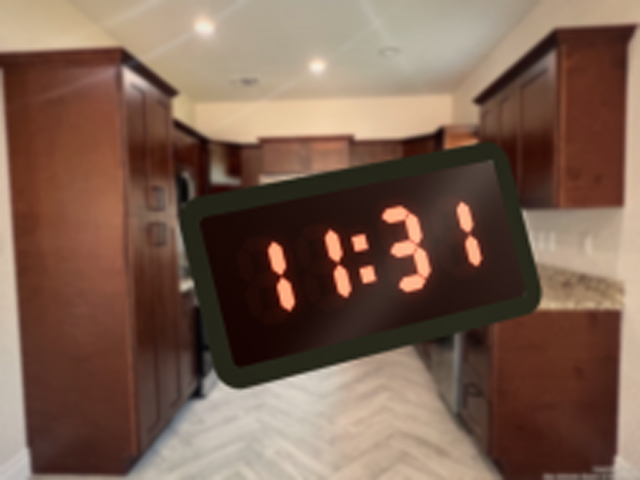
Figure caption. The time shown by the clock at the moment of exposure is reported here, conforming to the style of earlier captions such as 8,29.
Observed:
11,31
